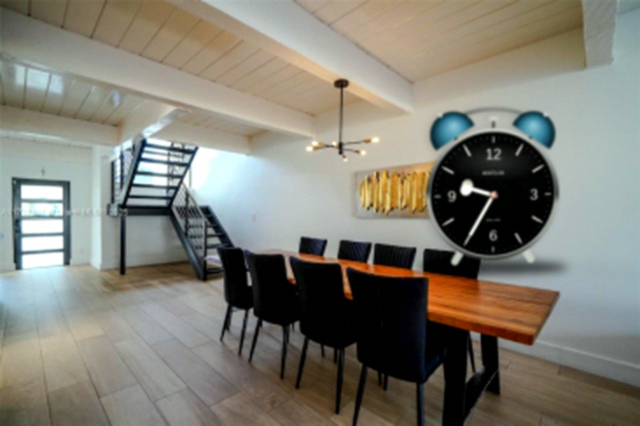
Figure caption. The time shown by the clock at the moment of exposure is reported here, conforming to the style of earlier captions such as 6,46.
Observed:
9,35
